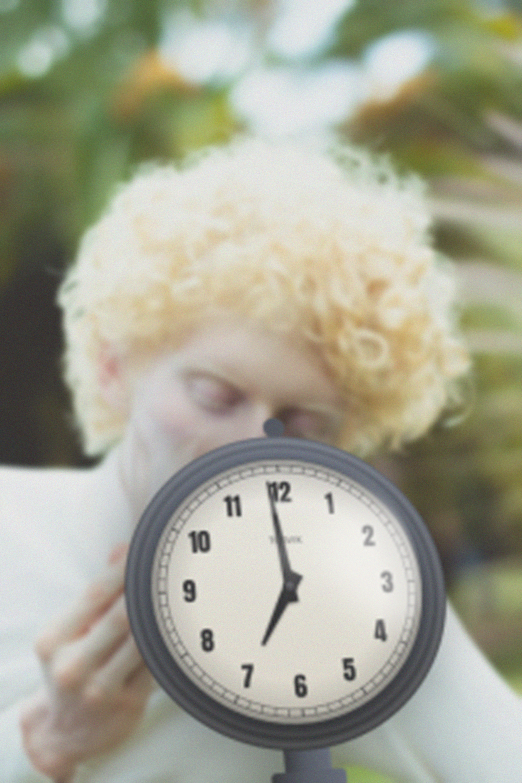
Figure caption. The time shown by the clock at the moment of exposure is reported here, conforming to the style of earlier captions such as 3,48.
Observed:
6,59
